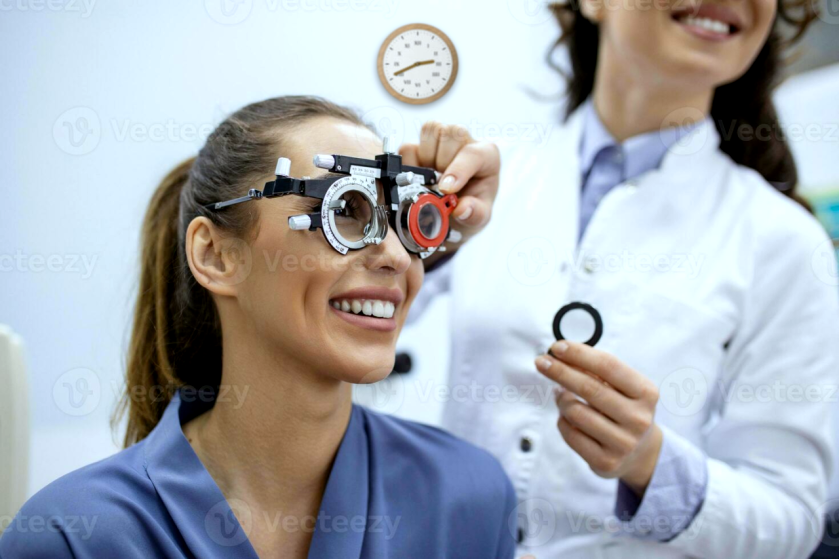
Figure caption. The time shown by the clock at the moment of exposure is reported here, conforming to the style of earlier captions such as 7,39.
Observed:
2,41
